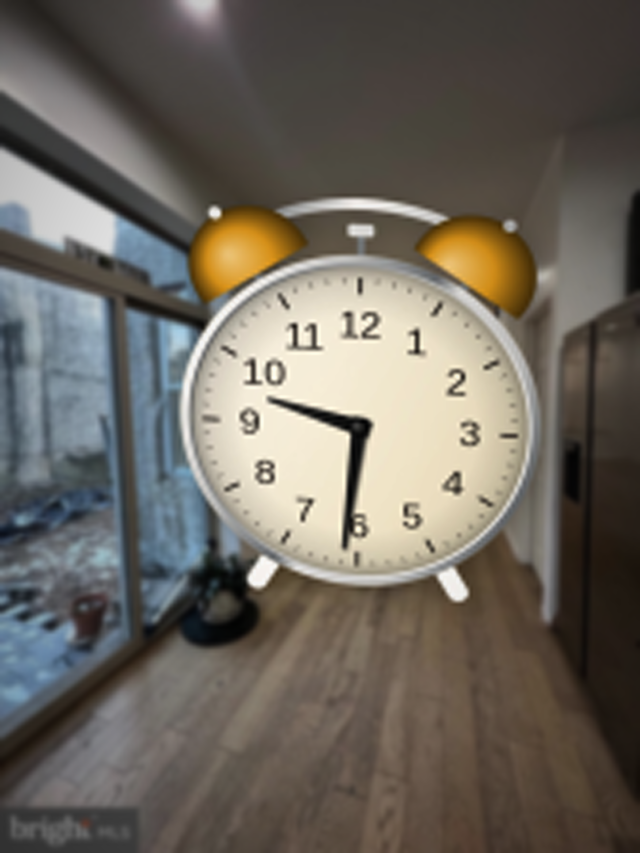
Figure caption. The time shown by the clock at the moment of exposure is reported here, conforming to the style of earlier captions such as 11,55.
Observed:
9,31
